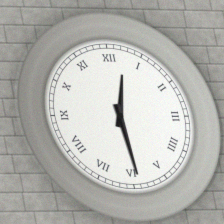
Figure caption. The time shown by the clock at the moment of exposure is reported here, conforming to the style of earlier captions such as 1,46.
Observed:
12,29
